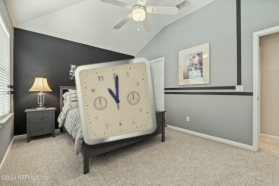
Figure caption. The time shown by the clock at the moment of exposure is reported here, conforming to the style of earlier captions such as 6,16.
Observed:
11,01
